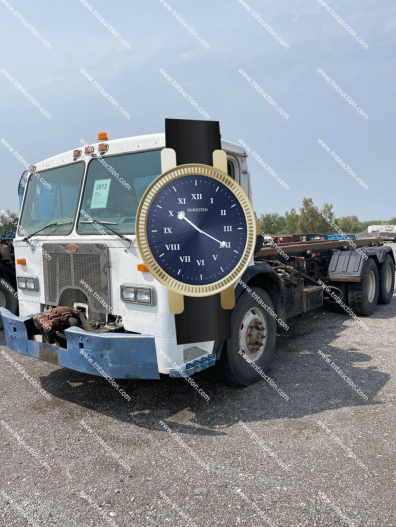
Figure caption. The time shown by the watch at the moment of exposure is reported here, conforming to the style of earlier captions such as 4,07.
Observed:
10,20
